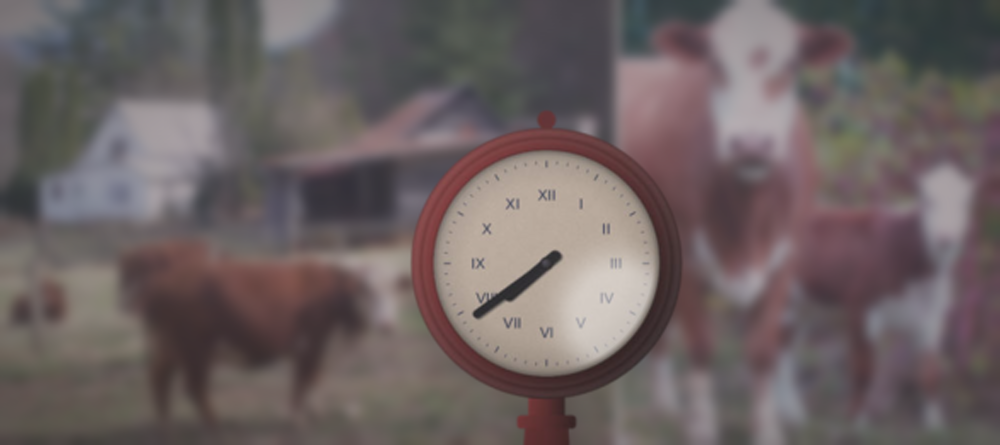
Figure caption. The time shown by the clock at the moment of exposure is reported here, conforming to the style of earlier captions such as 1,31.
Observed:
7,39
